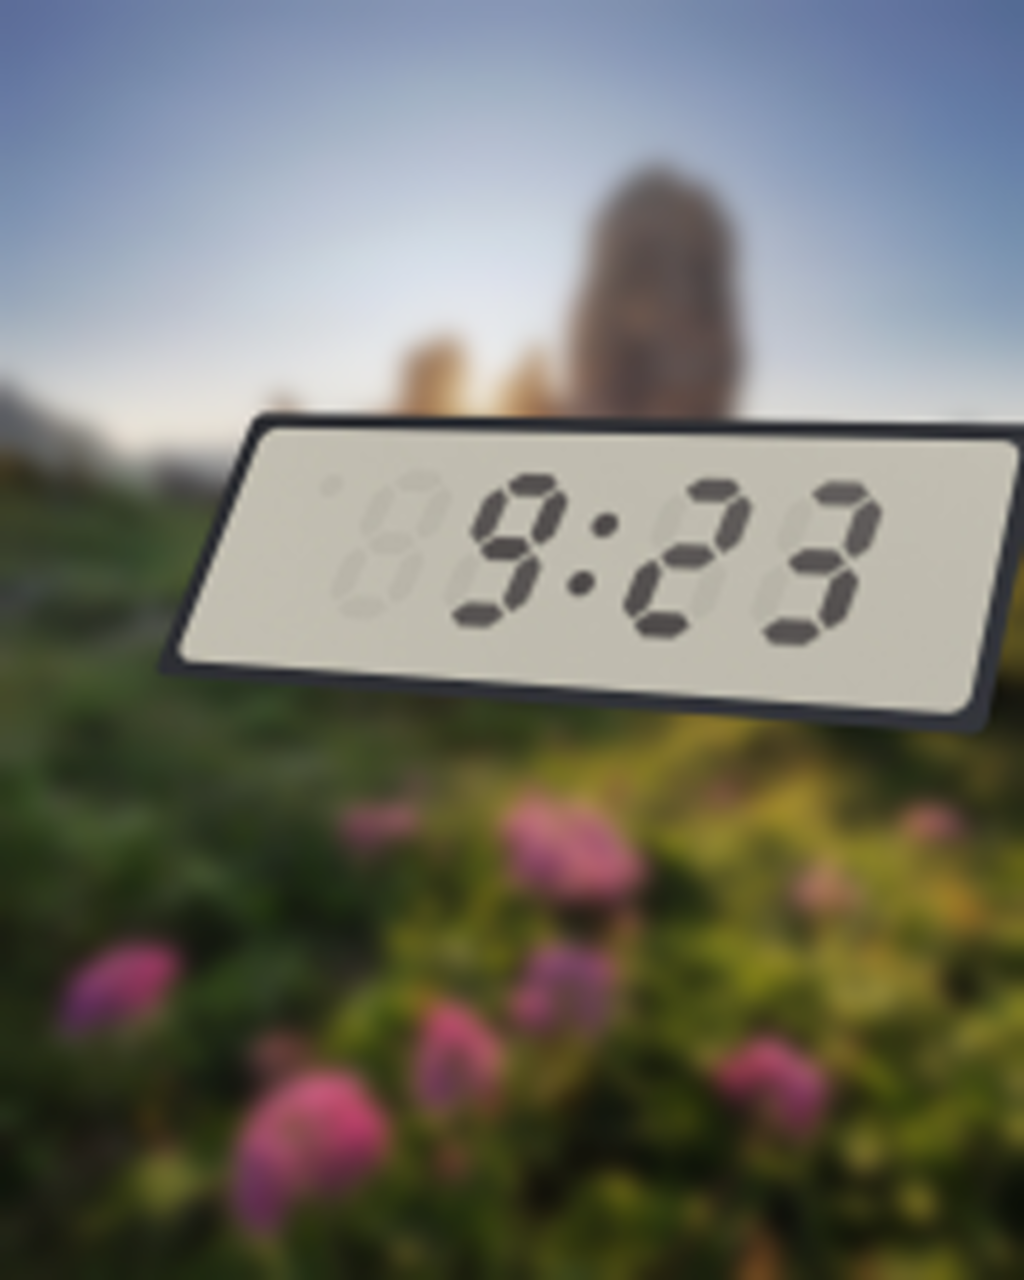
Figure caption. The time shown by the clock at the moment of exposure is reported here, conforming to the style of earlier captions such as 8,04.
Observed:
9,23
